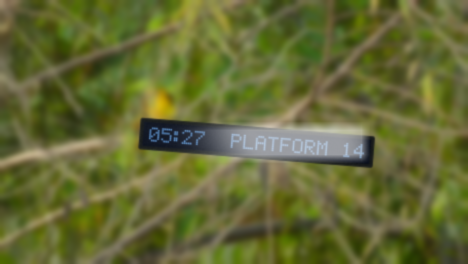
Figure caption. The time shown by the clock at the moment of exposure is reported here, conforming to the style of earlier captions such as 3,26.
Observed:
5,27
